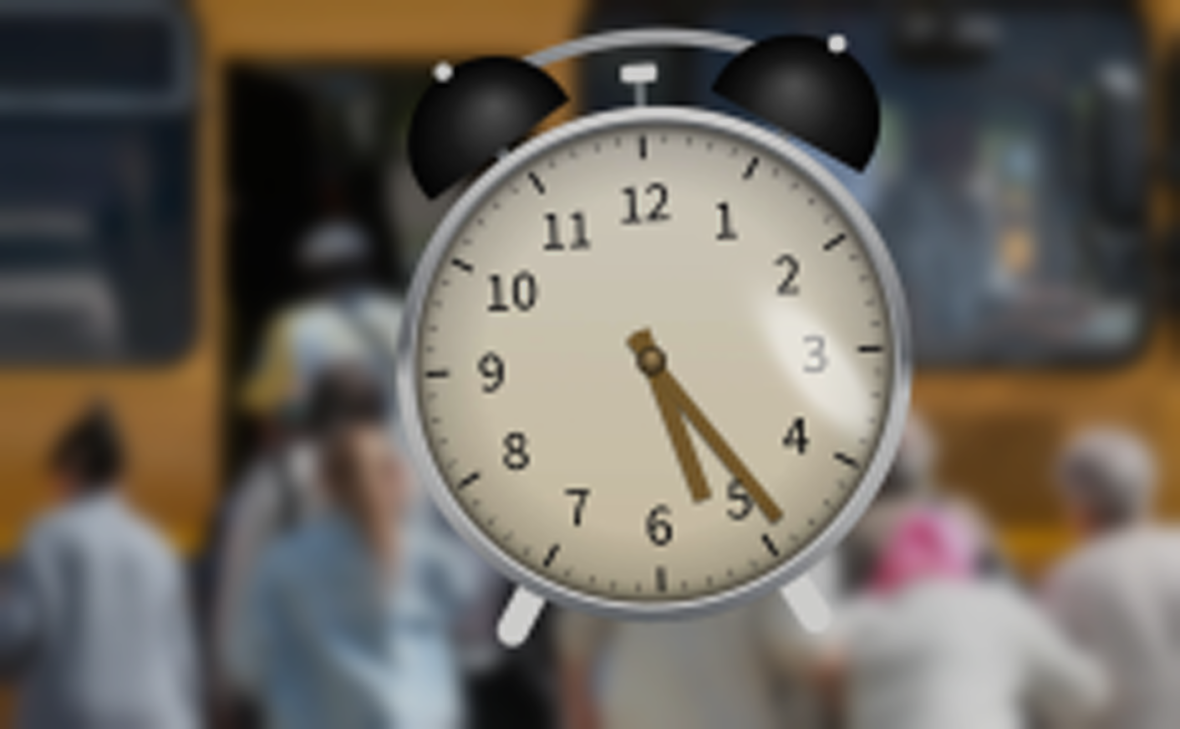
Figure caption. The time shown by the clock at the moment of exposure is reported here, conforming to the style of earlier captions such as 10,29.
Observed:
5,24
